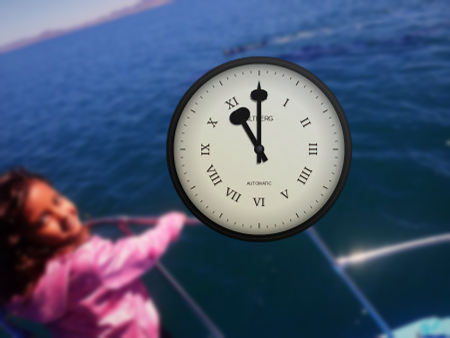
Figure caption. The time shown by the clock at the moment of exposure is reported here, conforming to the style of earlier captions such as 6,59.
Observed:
11,00
